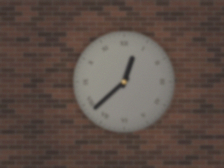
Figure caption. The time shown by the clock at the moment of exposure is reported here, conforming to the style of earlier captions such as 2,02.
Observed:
12,38
